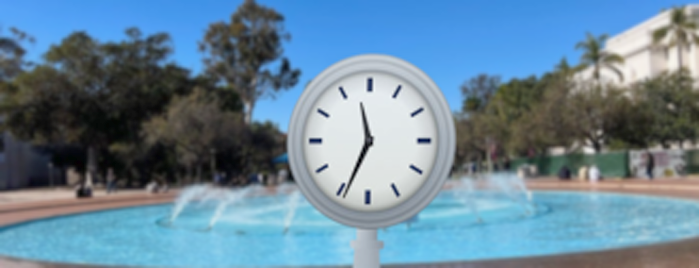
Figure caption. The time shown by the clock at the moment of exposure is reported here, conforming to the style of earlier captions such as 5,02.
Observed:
11,34
